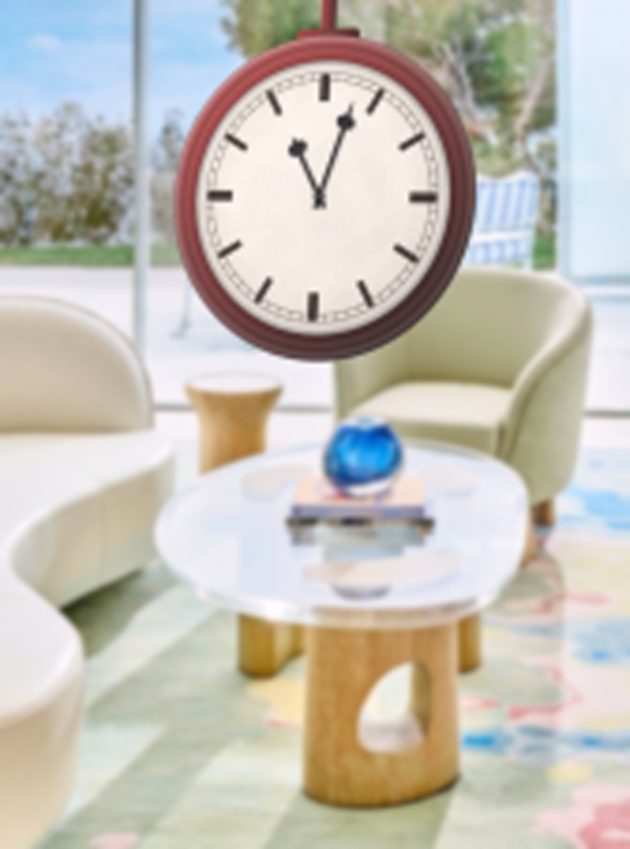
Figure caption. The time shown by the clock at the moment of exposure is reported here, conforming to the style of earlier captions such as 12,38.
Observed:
11,03
